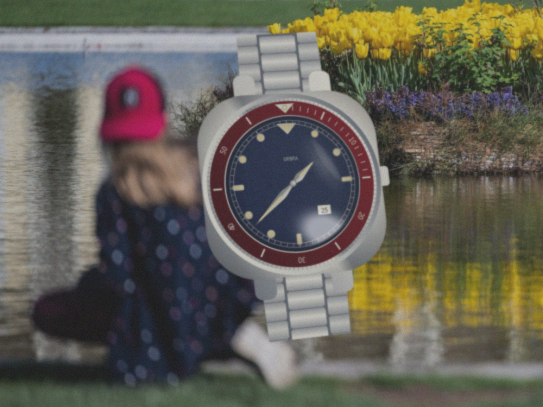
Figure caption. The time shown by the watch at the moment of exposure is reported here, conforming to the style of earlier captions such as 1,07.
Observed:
1,38
